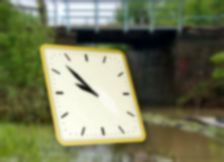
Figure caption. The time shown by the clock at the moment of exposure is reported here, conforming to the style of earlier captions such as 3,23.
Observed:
9,53
